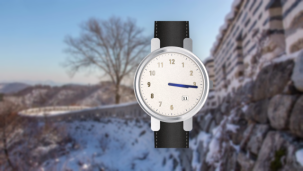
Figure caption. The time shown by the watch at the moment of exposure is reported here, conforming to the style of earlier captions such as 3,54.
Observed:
3,16
